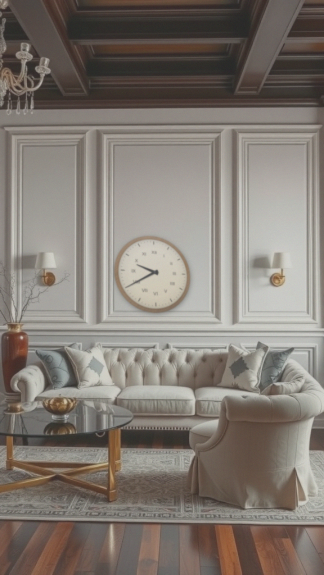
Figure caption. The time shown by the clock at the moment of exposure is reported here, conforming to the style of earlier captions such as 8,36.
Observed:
9,40
